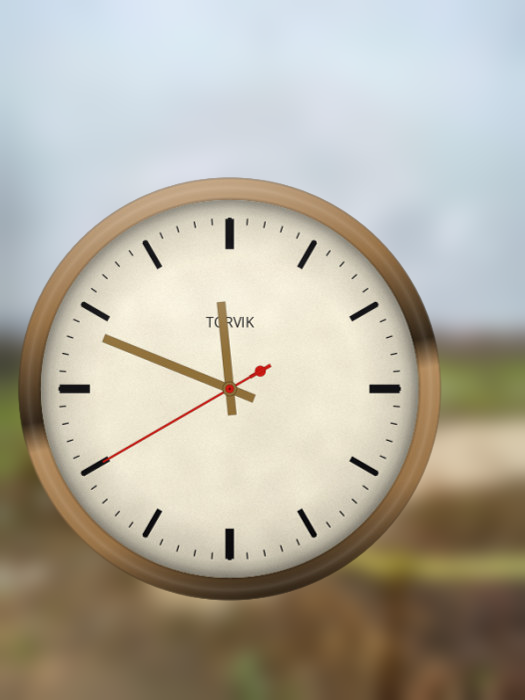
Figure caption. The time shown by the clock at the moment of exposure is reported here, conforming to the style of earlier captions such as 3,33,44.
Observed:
11,48,40
